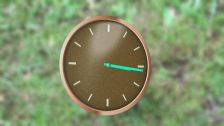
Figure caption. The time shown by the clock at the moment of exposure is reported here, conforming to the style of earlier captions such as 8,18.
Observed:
3,16
